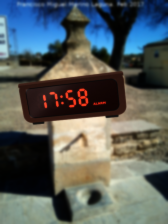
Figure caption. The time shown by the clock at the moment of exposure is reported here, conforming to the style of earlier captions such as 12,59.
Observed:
17,58
